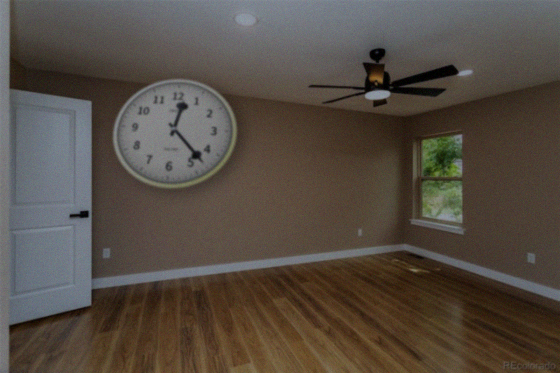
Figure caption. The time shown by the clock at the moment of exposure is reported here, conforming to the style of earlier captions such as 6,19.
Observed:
12,23
